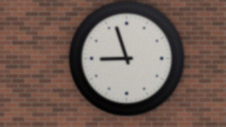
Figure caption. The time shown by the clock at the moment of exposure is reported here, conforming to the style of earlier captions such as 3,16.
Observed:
8,57
